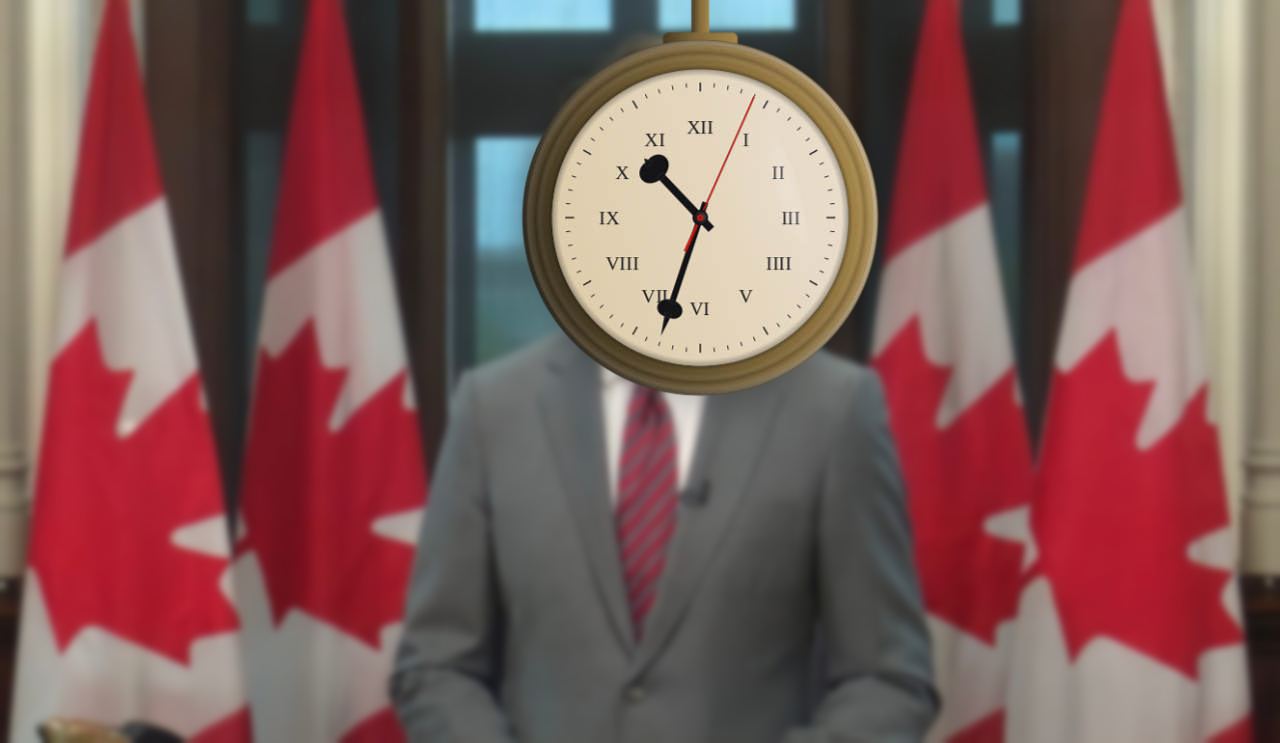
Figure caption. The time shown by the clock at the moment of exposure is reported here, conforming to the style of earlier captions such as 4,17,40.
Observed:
10,33,04
